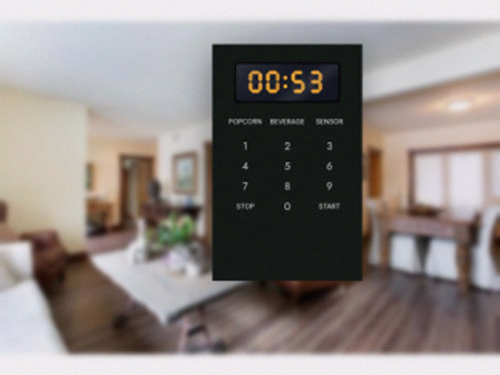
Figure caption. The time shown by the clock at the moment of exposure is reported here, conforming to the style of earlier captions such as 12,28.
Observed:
0,53
